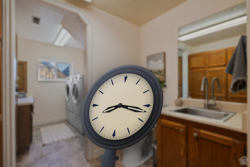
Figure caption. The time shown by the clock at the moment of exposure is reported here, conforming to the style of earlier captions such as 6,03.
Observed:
8,17
